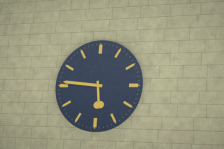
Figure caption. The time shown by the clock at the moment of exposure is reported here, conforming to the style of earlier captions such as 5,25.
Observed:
5,46
